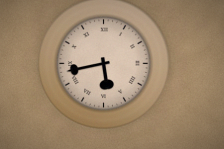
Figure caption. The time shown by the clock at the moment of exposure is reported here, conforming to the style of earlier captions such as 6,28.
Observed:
5,43
